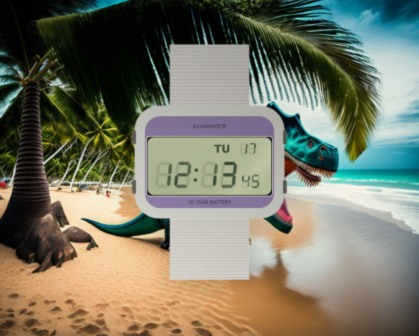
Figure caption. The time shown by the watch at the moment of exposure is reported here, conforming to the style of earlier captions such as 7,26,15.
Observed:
12,13,45
